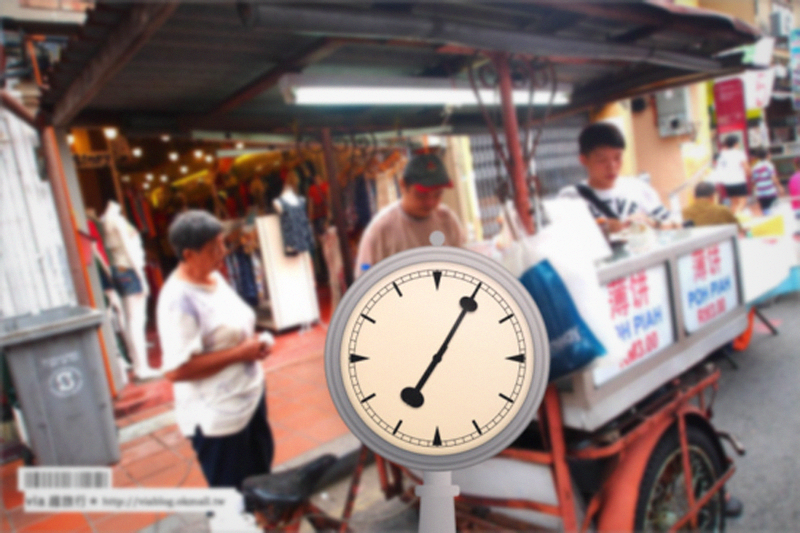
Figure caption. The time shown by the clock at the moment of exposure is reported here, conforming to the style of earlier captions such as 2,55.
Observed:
7,05
